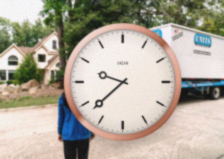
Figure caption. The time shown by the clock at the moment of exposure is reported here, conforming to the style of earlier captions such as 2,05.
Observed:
9,38
